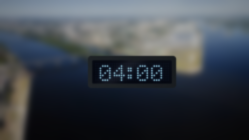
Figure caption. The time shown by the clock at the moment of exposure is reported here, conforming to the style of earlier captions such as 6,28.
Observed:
4,00
